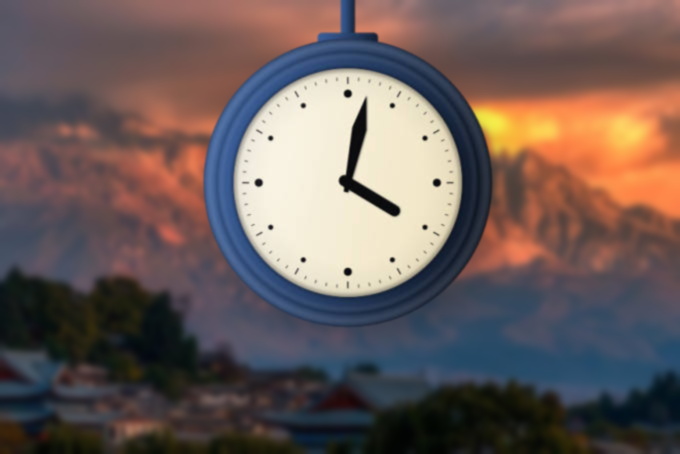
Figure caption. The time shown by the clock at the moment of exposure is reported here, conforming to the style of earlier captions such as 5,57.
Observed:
4,02
